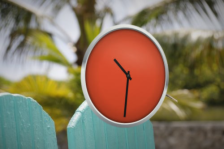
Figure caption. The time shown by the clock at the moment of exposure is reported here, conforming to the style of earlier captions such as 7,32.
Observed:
10,31
